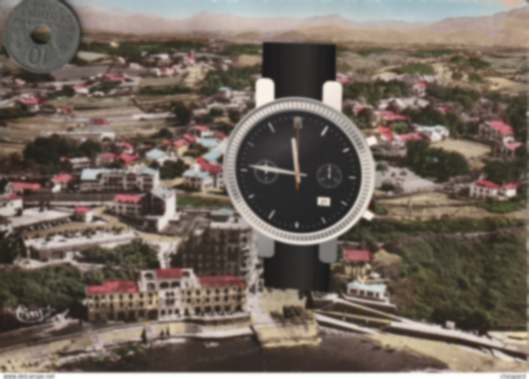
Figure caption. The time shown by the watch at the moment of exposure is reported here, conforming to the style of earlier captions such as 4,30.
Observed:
11,46
